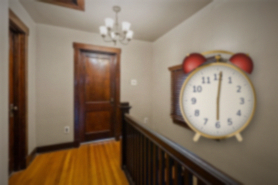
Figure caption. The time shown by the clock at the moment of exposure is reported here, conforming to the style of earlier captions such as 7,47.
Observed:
6,01
